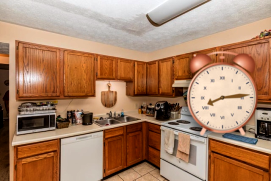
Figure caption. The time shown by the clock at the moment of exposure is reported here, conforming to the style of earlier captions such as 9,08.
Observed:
8,14
